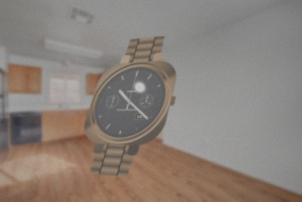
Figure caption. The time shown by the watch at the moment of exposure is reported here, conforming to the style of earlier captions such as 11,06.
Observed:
10,21
